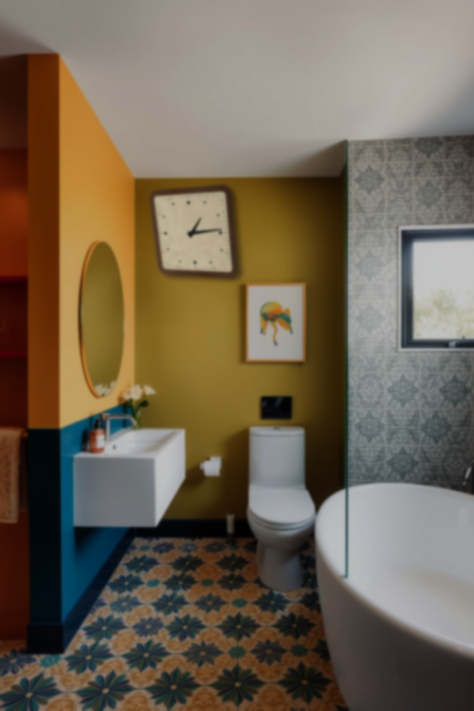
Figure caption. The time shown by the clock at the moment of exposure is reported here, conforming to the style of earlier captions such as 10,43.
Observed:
1,14
